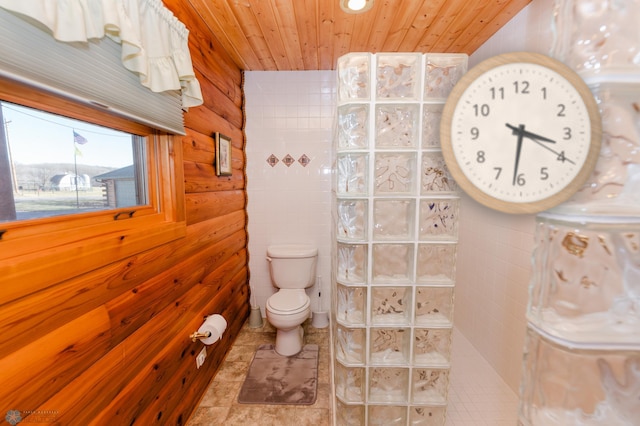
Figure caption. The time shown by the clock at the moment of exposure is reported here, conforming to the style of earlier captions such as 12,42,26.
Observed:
3,31,20
